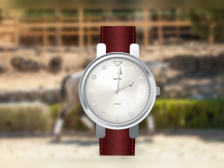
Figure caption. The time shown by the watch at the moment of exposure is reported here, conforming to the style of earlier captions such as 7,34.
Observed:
2,01
